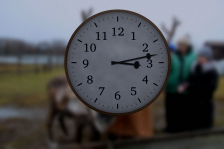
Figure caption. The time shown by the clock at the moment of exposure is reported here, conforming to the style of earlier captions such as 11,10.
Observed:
3,13
